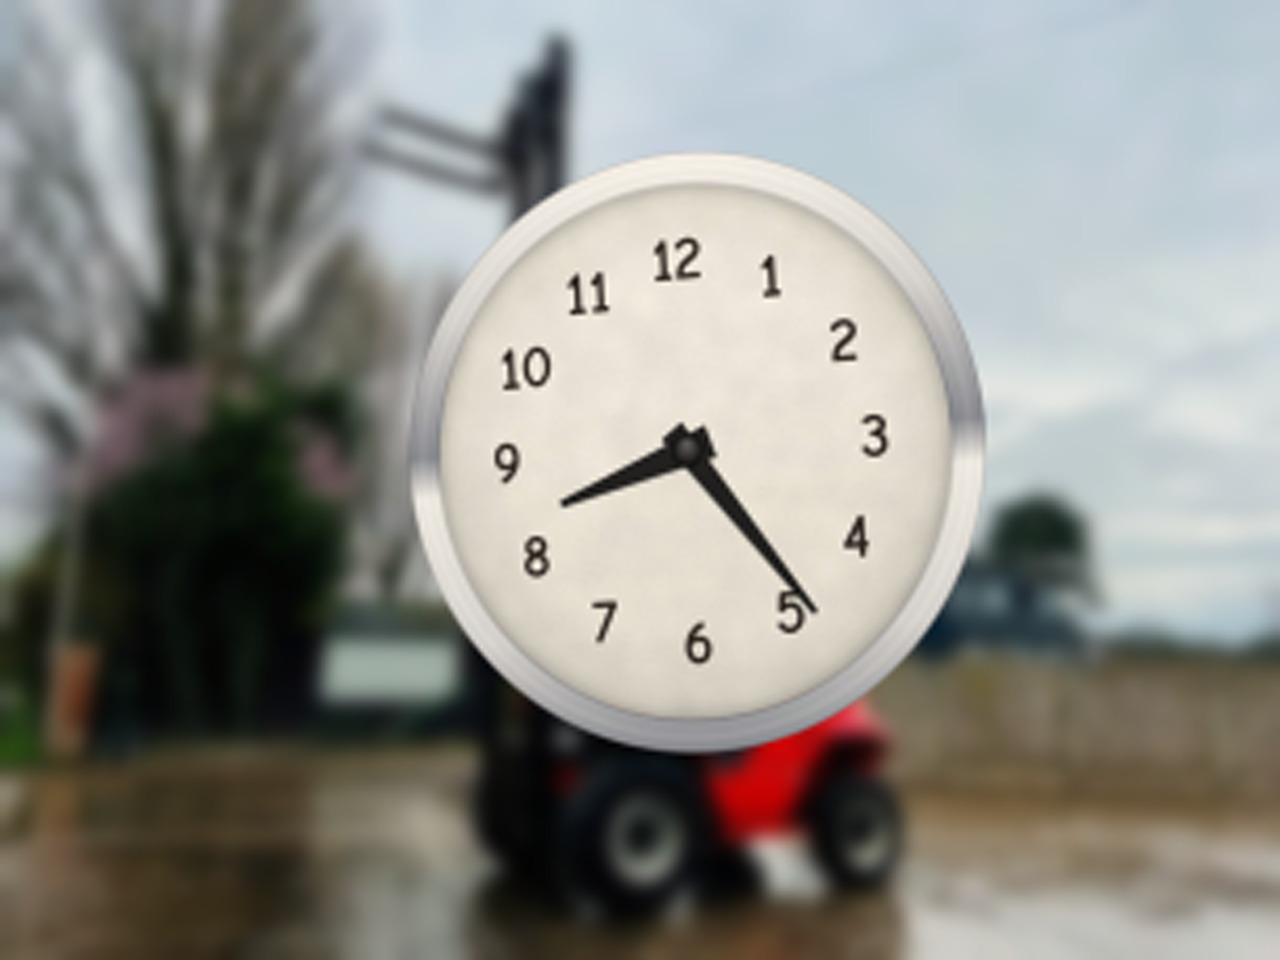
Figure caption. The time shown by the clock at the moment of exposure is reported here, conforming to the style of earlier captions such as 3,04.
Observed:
8,24
